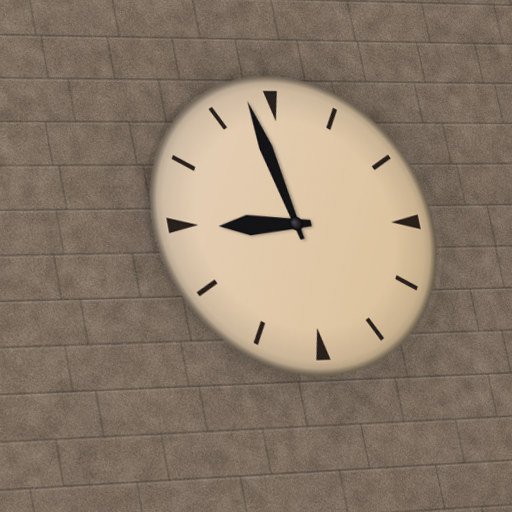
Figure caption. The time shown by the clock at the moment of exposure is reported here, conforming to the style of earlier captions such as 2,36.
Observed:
8,58
